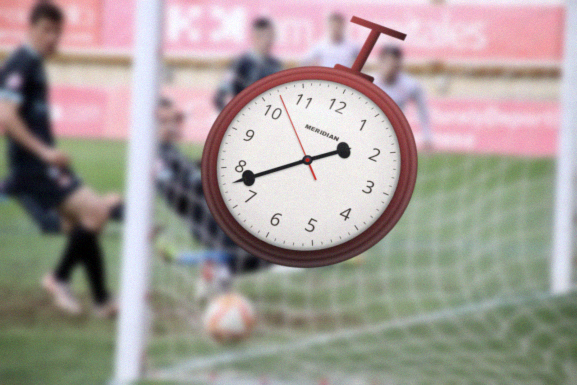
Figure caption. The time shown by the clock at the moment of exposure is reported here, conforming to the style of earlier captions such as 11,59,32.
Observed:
1,37,52
